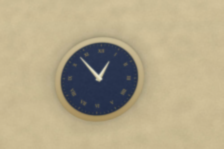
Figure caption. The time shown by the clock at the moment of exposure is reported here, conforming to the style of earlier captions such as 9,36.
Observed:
12,53
